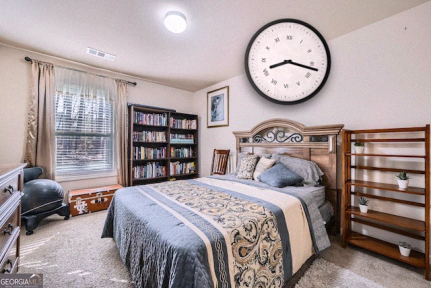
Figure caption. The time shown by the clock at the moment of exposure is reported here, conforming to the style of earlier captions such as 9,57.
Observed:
8,17
